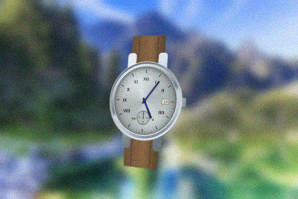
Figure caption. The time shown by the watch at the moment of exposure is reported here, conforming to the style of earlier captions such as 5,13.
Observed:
5,06
